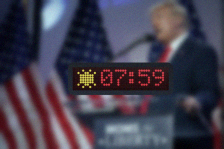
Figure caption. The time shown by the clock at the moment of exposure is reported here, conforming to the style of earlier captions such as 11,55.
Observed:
7,59
